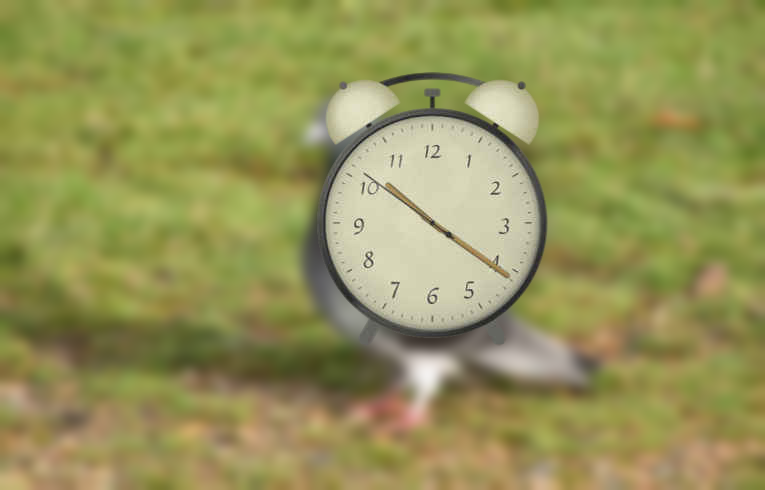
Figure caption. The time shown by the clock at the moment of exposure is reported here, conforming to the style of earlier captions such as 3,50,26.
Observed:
10,20,51
